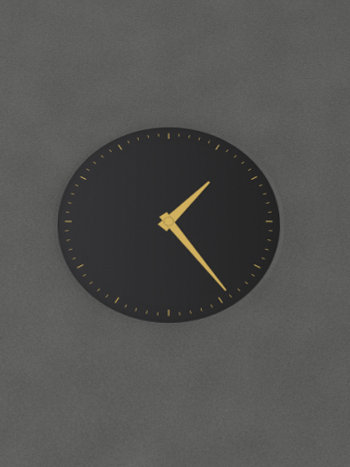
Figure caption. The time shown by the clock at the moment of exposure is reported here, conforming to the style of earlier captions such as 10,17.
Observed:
1,24
